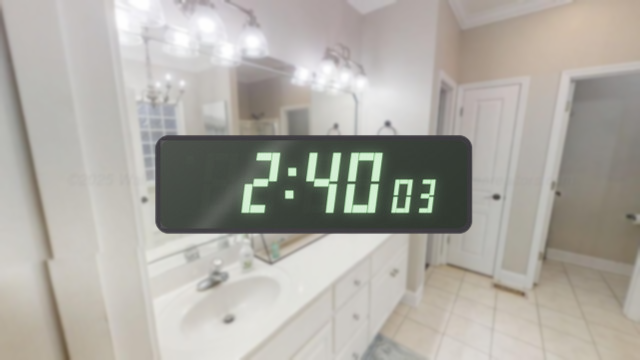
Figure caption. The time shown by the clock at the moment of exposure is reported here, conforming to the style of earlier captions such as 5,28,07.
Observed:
2,40,03
